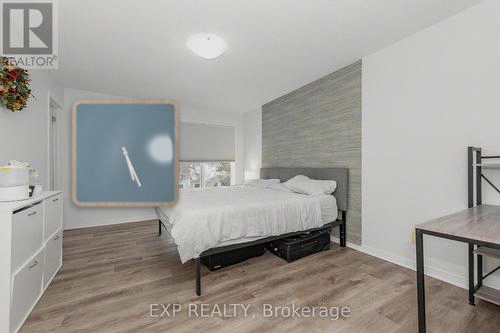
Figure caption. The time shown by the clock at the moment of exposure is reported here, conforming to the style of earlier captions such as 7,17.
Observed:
5,26
